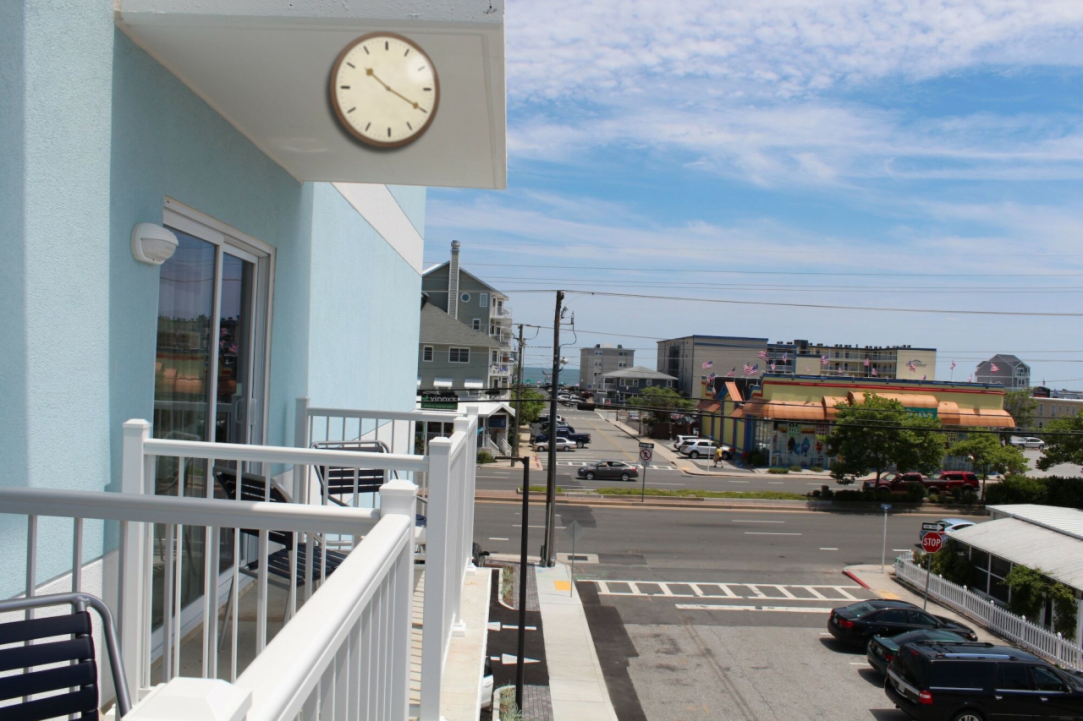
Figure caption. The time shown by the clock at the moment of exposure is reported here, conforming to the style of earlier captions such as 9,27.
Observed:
10,20
